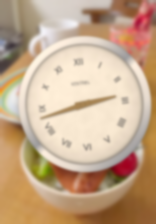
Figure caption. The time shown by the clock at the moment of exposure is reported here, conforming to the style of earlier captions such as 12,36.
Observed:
2,43
